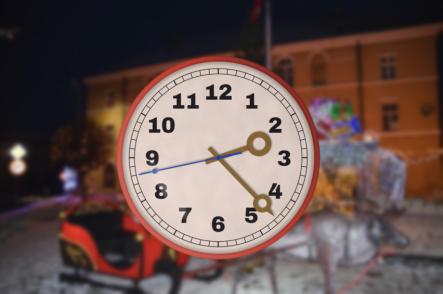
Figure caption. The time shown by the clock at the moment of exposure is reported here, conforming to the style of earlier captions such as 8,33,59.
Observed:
2,22,43
